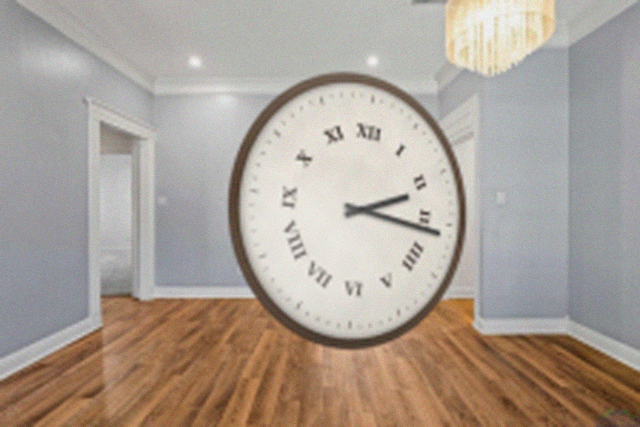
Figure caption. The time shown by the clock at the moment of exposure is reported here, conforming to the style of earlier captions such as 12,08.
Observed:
2,16
